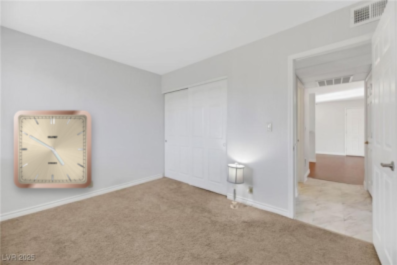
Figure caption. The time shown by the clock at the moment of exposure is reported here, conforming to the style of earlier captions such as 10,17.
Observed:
4,50
